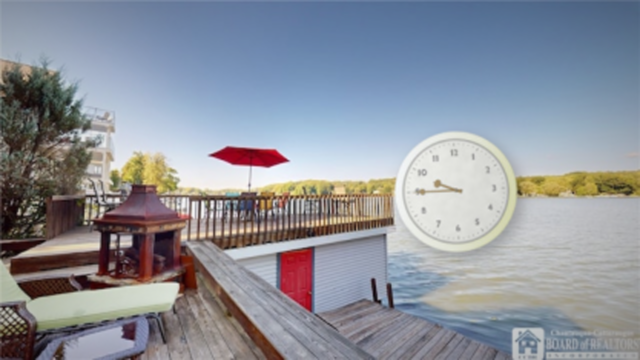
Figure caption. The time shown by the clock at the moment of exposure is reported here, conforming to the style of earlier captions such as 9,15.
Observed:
9,45
